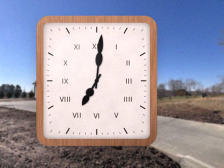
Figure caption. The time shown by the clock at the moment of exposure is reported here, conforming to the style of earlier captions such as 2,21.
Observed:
7,01
